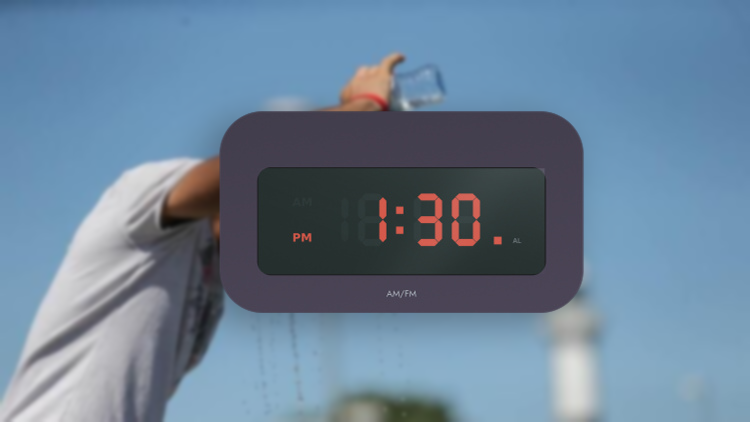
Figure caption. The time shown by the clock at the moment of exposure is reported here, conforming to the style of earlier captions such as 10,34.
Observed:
1,30
